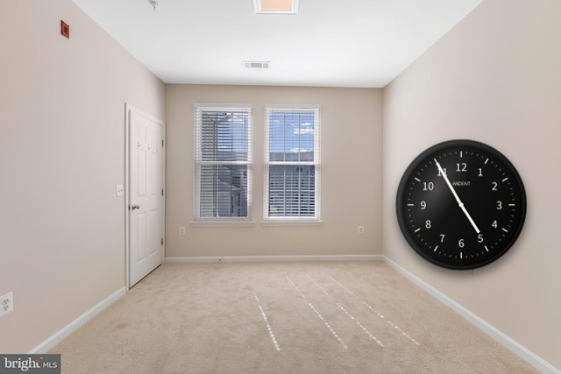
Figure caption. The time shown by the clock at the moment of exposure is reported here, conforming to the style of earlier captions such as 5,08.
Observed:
4,55
